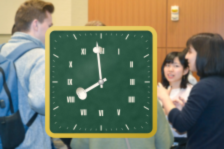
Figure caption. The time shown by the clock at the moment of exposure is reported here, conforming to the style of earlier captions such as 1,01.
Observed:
7,59
